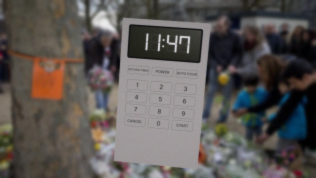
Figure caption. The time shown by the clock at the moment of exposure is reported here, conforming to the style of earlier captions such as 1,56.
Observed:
11,47
